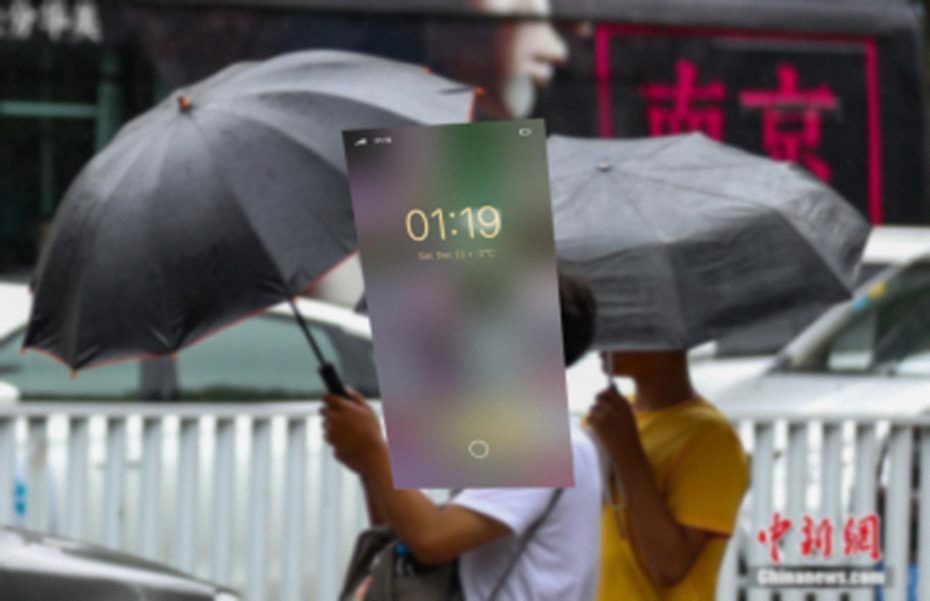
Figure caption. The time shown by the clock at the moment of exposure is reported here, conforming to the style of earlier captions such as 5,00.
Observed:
1,19
